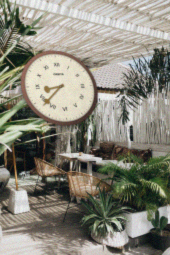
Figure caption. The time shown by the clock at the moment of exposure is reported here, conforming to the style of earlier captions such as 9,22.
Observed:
8,38
